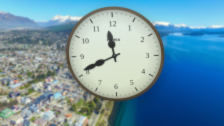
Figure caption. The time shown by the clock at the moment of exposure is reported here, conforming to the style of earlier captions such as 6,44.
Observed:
11,41
